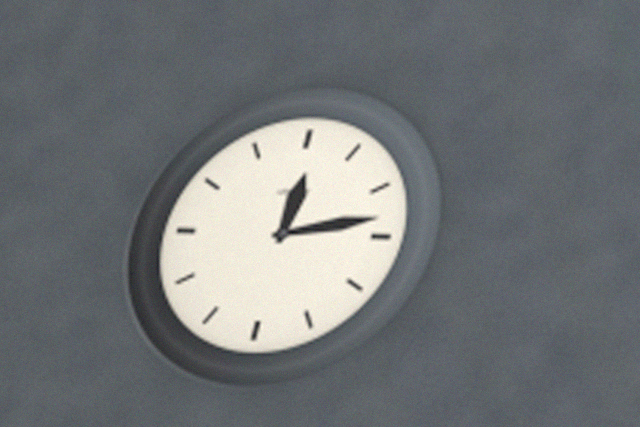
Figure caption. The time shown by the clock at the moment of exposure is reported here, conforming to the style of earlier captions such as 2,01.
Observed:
12,13
